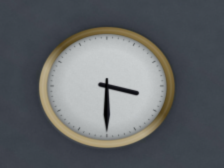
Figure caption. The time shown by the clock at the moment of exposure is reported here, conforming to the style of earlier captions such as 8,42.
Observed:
3,30
